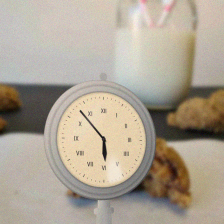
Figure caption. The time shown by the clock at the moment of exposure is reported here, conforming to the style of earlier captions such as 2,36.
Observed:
5,53
